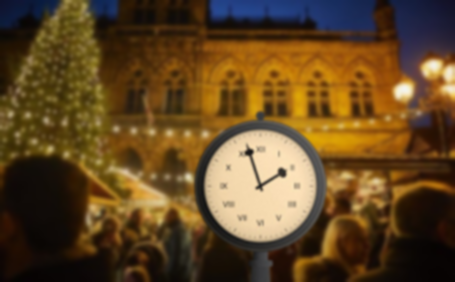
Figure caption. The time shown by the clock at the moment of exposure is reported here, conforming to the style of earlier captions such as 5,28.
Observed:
1,57
